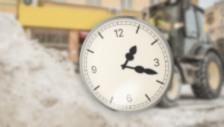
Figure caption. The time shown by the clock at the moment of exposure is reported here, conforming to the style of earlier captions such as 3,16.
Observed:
1,18
